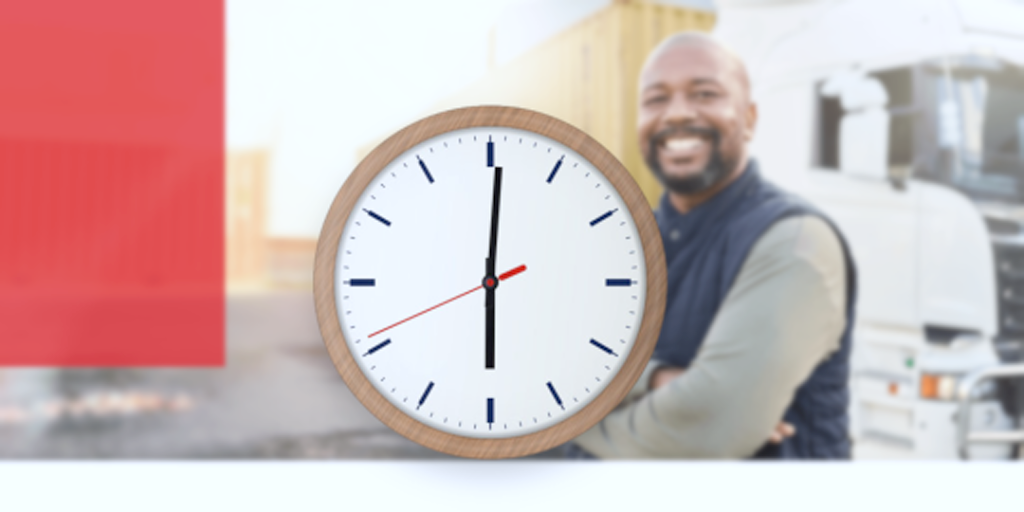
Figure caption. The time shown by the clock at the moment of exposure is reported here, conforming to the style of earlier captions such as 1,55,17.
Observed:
6,00,41
